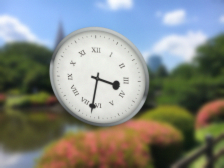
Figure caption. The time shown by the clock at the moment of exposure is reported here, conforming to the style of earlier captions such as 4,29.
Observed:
3,32
